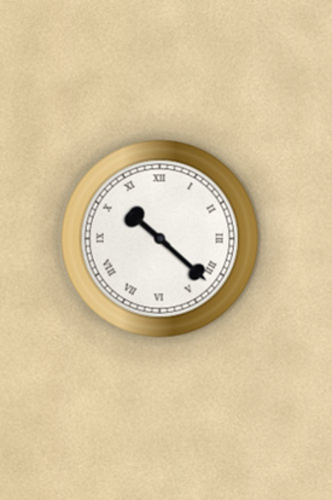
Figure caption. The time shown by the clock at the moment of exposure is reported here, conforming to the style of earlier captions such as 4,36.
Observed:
10,22
